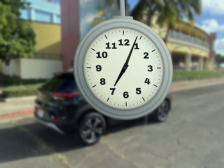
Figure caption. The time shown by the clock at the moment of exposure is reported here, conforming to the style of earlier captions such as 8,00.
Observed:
7,04
